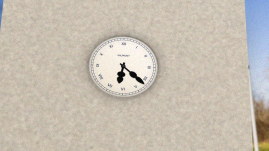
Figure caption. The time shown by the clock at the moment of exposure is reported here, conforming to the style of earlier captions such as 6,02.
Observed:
6,22
